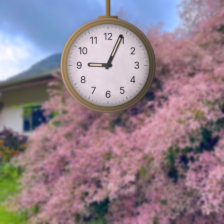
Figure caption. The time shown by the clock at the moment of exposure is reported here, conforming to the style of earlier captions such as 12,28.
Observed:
9,04
